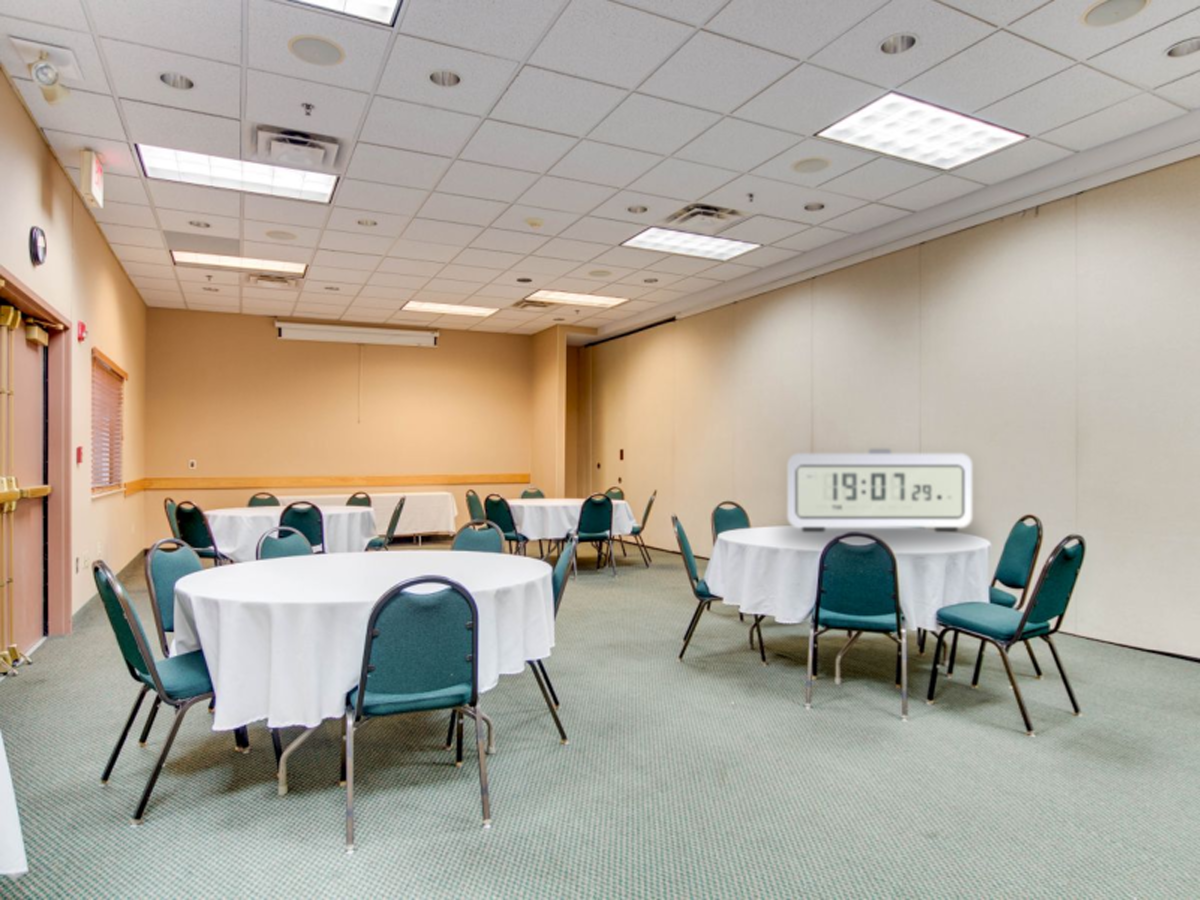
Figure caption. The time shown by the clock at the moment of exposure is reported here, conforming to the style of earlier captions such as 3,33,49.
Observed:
19,07,29
